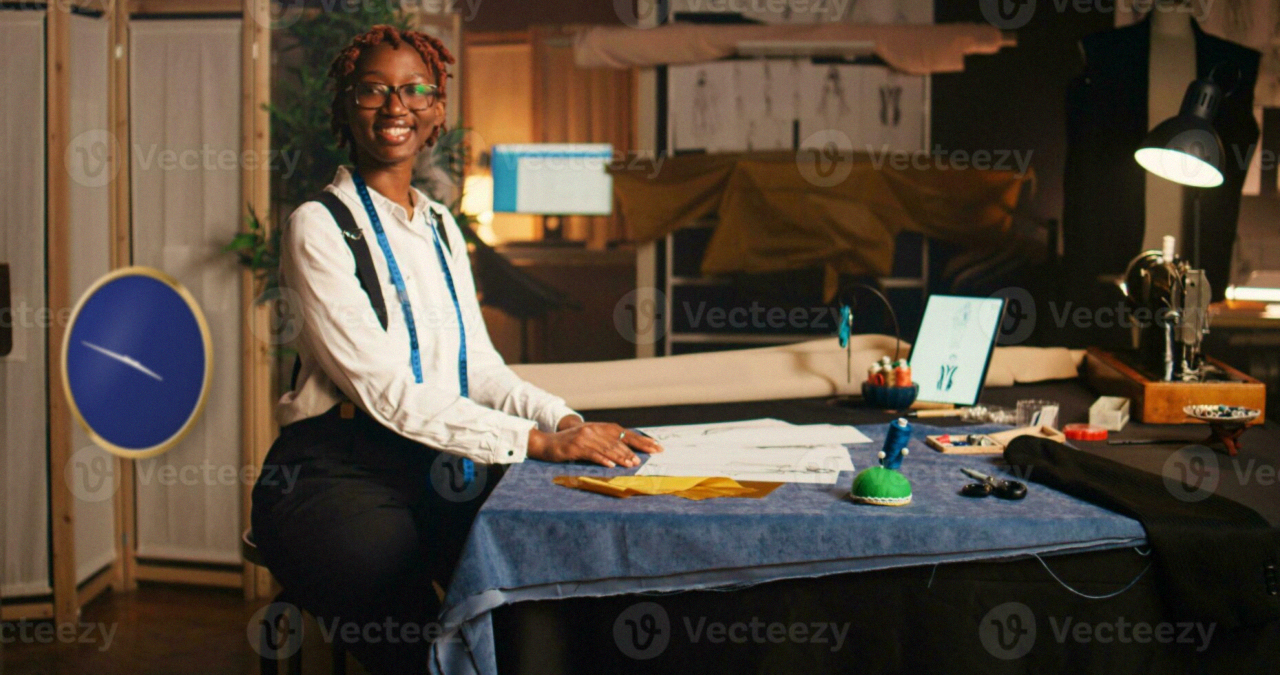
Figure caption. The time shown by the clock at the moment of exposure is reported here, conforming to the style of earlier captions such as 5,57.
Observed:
3,48
